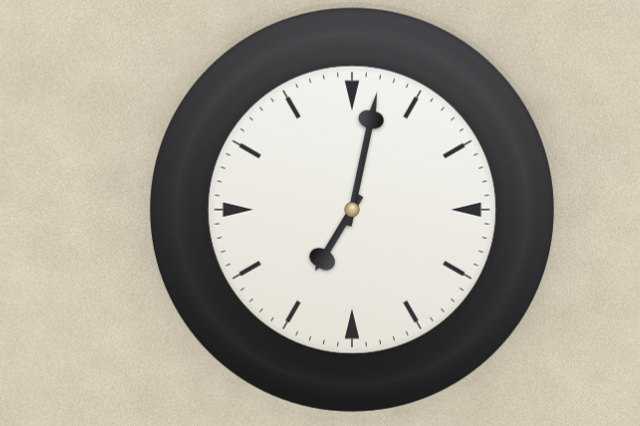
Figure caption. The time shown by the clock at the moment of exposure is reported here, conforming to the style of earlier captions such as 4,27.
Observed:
7,02
